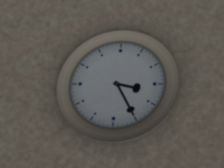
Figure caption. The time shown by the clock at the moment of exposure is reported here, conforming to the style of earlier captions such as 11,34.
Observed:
3,25
